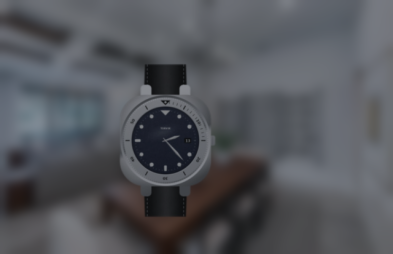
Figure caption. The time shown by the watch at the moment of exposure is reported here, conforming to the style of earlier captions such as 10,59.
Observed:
2,23
